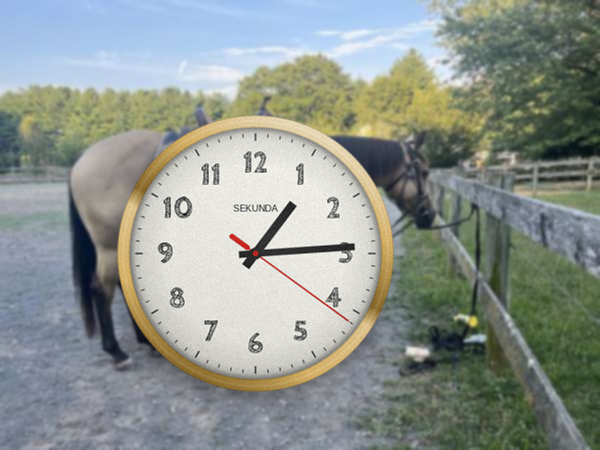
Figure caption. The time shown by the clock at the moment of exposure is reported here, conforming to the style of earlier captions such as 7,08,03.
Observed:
1,14,21
